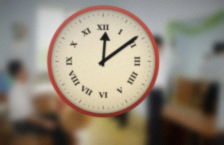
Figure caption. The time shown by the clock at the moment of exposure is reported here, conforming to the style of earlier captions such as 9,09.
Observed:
12,09
